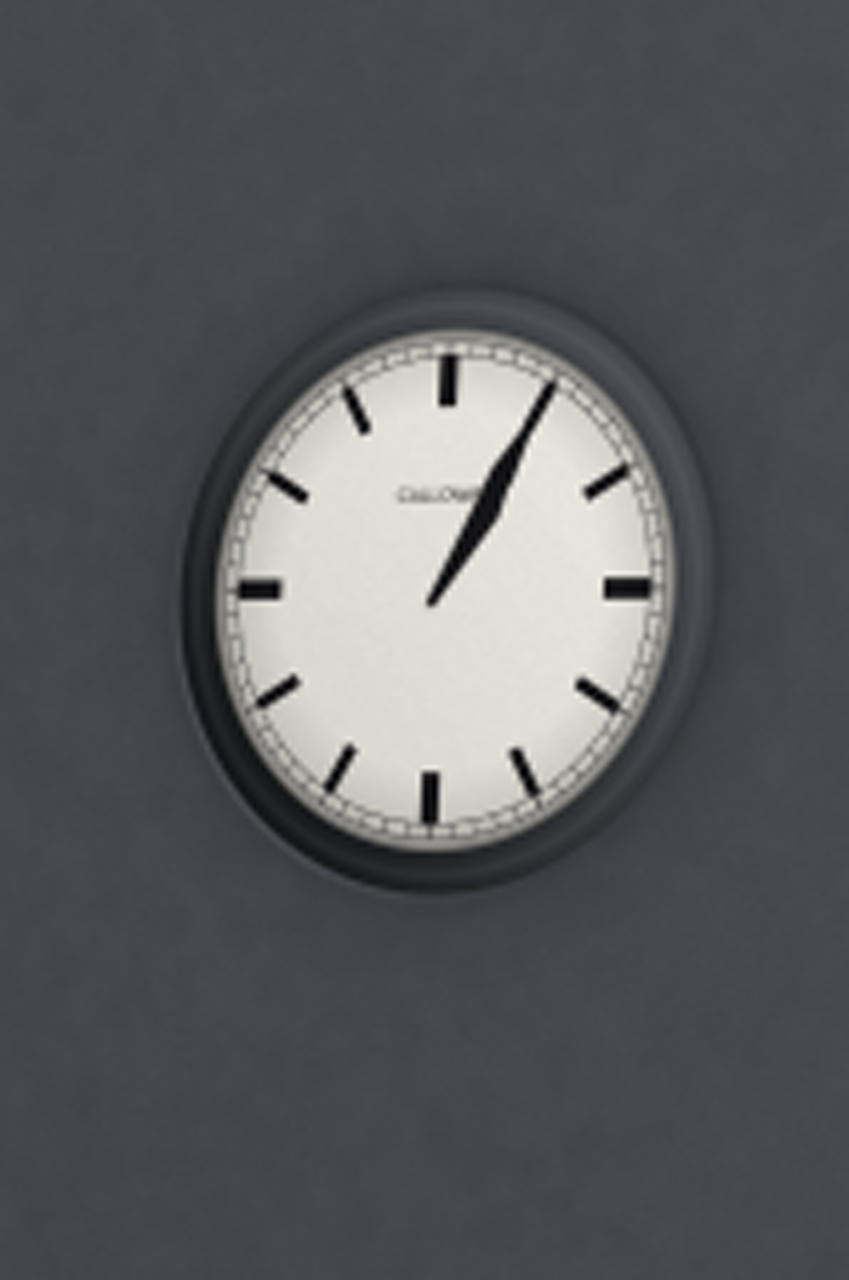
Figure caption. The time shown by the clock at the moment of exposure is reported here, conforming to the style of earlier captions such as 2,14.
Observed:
1,05
